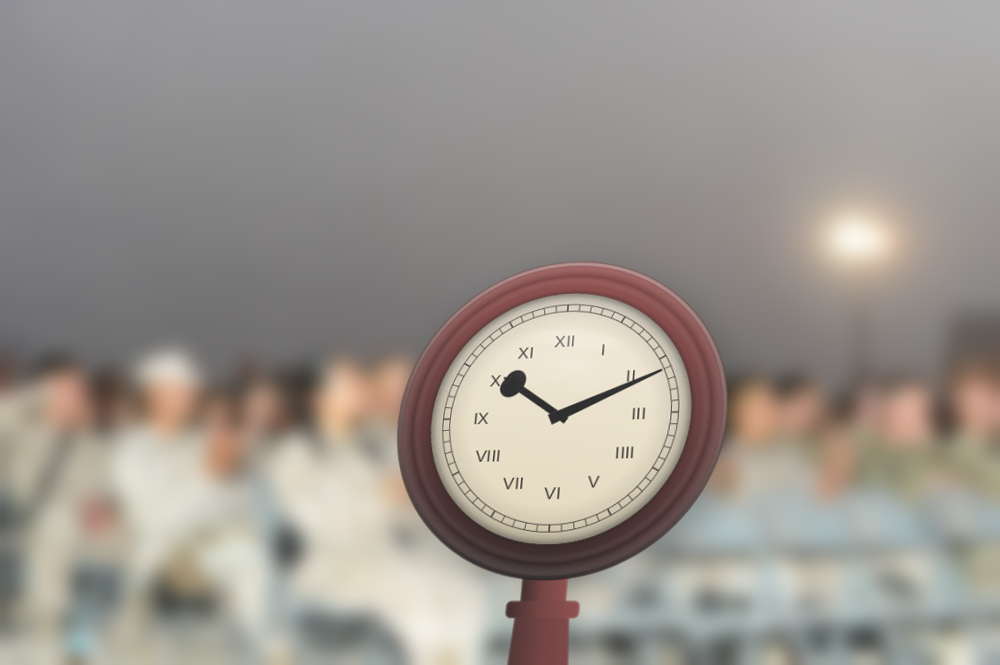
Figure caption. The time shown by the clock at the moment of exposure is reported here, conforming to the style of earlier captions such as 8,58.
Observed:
10,11
